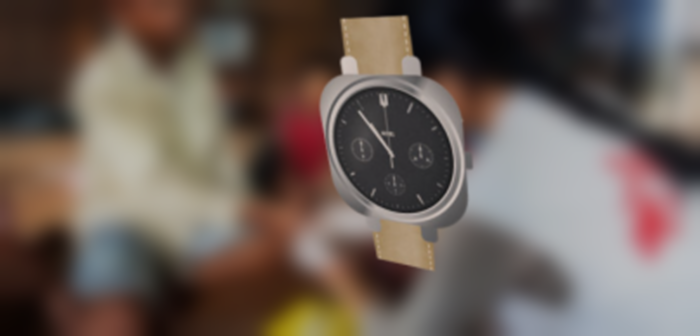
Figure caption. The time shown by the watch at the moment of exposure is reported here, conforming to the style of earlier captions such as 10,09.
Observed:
10,54
